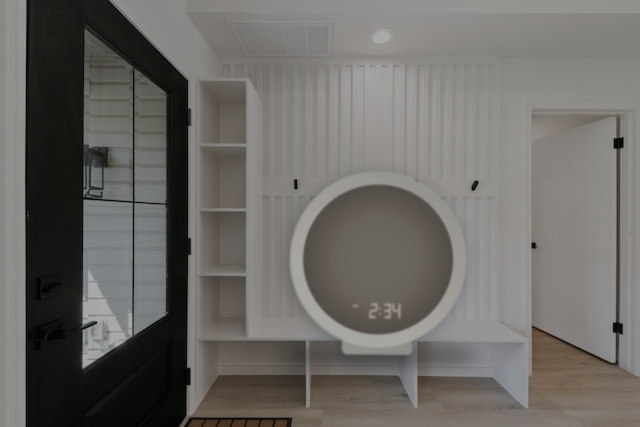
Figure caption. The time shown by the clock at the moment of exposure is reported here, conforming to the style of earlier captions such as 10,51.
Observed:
2,34
